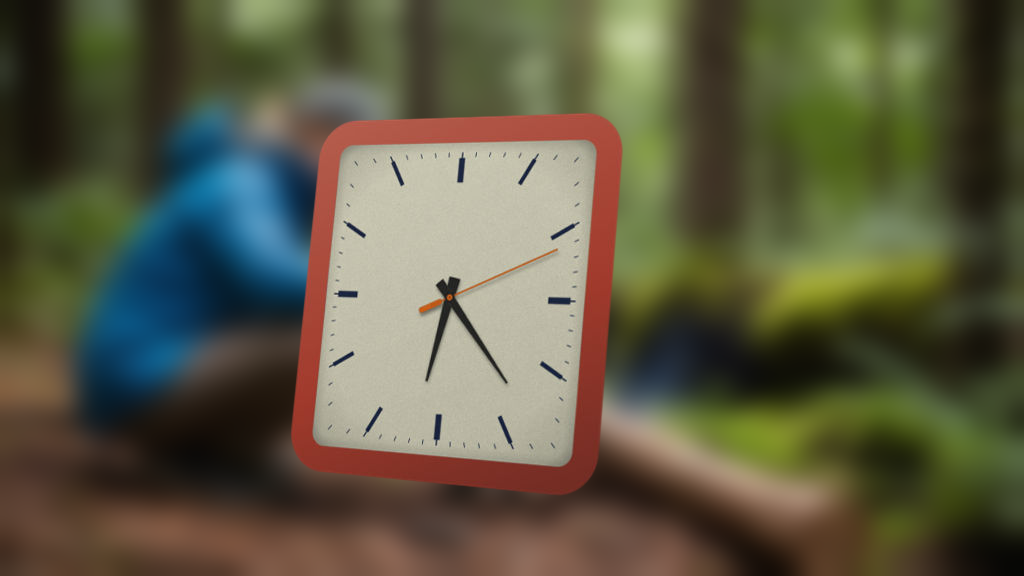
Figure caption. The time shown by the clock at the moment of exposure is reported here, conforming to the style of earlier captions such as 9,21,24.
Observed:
6,23,11
